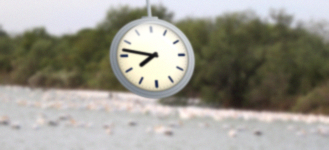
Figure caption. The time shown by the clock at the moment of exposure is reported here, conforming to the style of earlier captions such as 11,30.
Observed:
7,47
